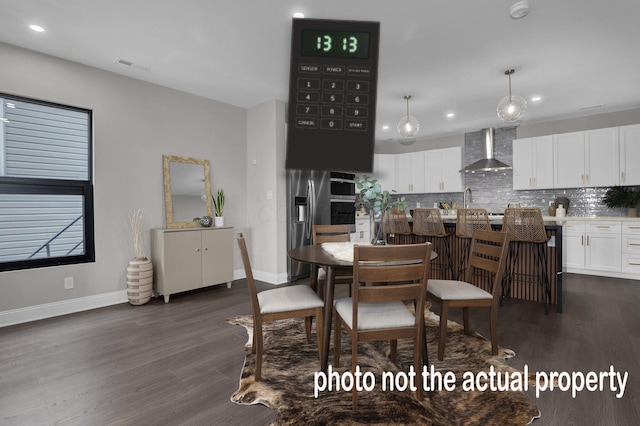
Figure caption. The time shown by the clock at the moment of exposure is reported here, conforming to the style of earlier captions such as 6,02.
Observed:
13,13
